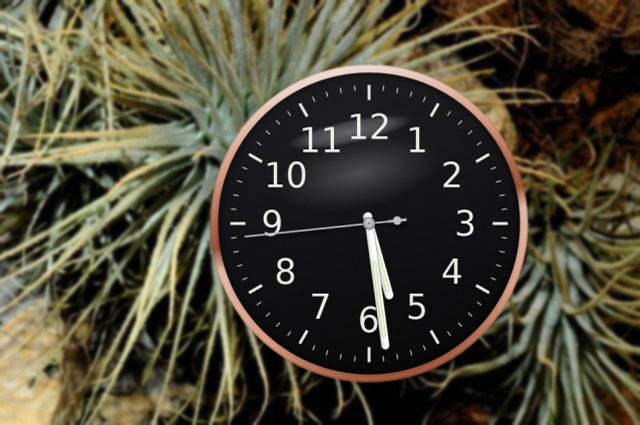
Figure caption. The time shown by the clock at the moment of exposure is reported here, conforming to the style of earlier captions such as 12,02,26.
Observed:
5,28,44
